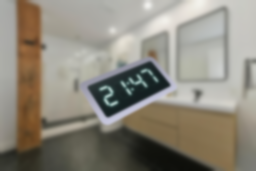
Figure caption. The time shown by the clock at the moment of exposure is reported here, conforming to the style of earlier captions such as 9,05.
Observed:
21,47
